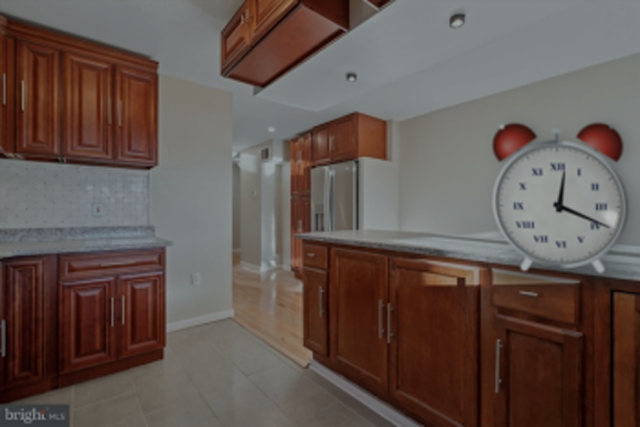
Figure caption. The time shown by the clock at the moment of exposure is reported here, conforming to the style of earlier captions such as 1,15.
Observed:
12,19
